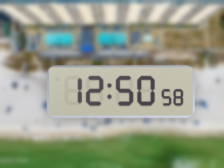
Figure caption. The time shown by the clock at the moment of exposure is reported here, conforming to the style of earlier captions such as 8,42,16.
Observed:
12,50,58
